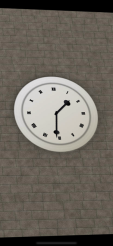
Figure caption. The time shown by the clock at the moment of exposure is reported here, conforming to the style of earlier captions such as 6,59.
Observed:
1,31
